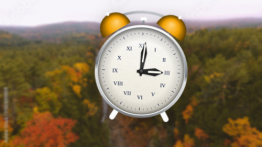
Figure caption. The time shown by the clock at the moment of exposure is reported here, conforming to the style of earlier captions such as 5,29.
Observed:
3,01
